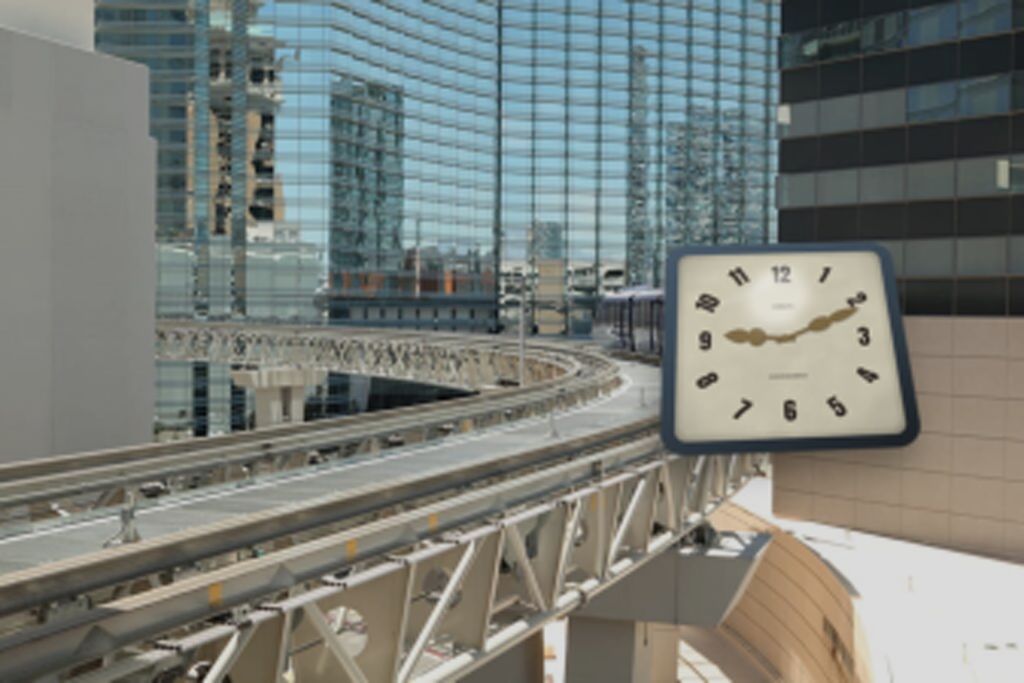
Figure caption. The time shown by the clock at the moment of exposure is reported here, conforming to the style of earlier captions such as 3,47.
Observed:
9,11
